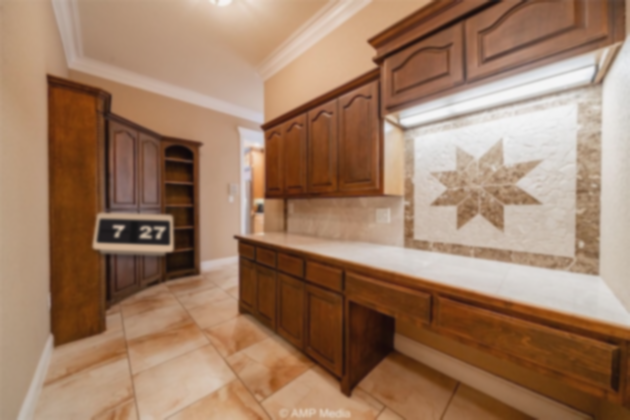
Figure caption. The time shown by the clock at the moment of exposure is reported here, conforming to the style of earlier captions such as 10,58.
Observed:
7,27
